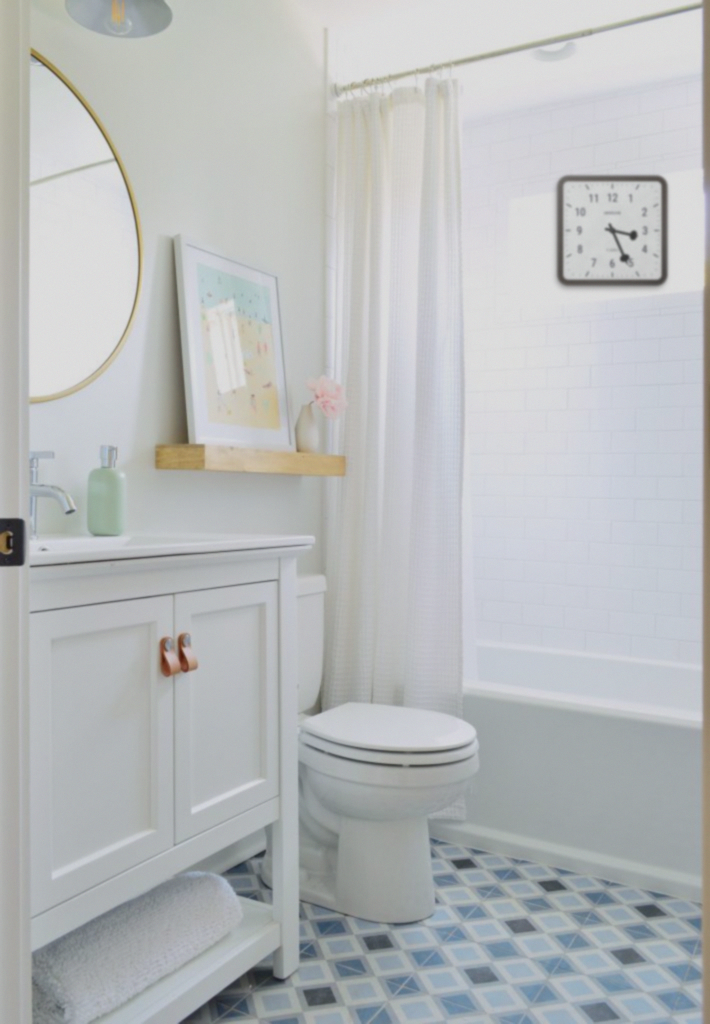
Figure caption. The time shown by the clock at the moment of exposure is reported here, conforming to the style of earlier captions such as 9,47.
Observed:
3,26
